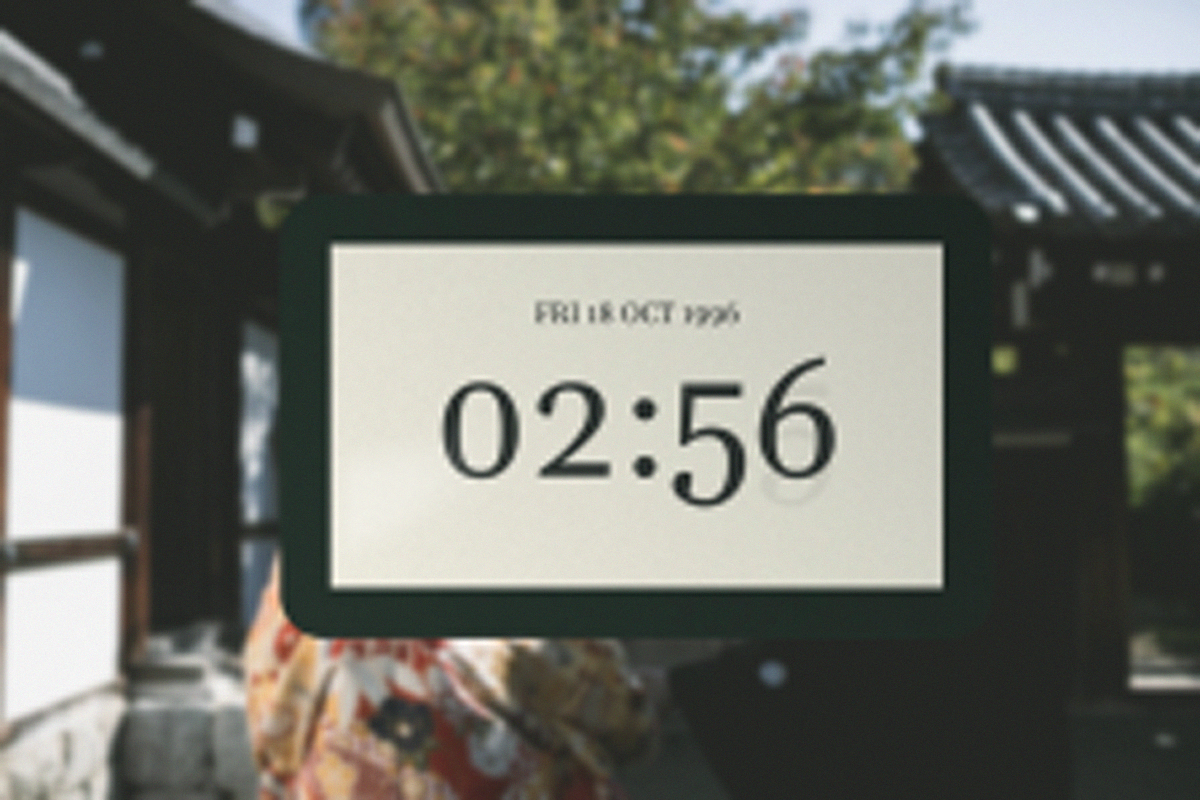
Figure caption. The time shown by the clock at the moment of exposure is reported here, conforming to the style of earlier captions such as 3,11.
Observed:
2,56
